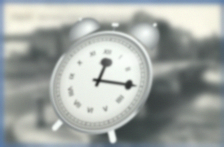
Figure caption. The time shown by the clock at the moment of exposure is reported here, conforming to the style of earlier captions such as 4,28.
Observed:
12,15
